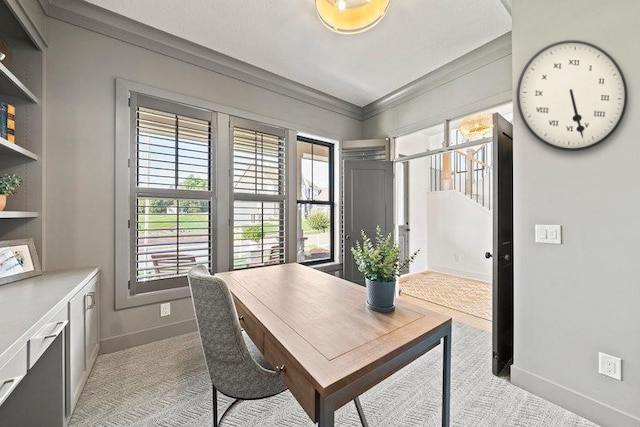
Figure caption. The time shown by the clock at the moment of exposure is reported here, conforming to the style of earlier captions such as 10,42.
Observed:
5,27
